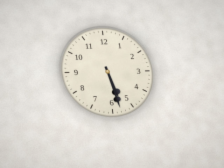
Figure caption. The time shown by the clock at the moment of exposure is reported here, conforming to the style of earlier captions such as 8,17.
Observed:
5,28
